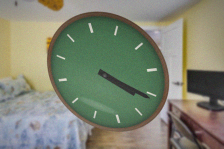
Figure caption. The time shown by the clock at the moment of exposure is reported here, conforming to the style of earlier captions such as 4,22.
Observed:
4,21
